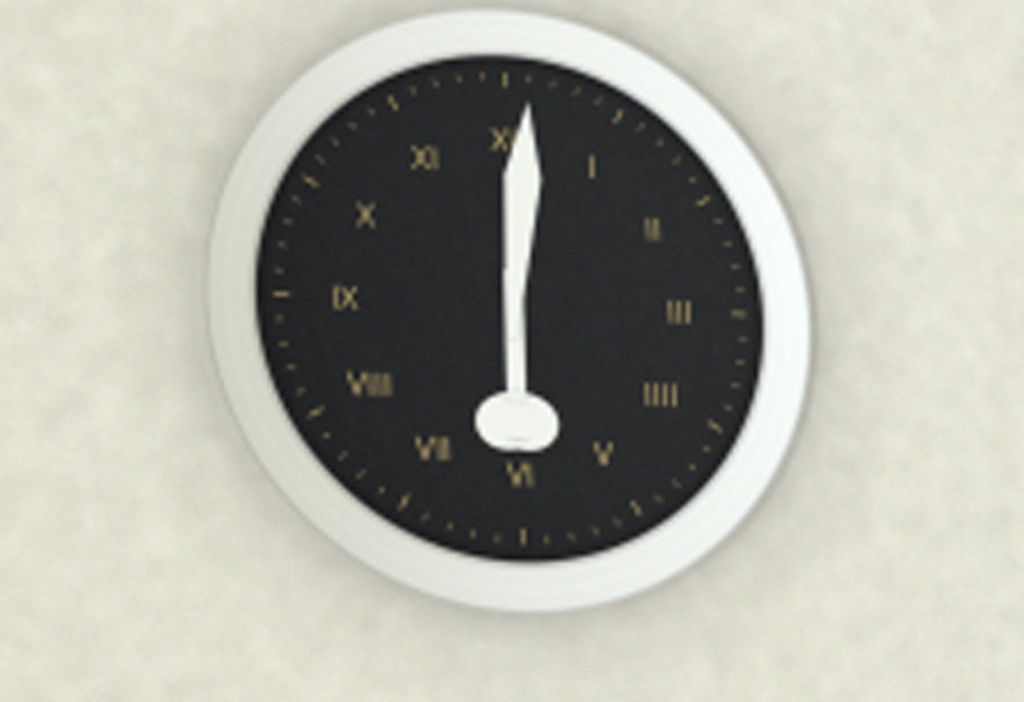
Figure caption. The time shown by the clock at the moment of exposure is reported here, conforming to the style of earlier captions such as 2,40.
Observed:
6,01
